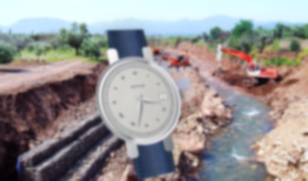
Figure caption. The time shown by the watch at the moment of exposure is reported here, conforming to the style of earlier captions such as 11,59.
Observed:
3,33
